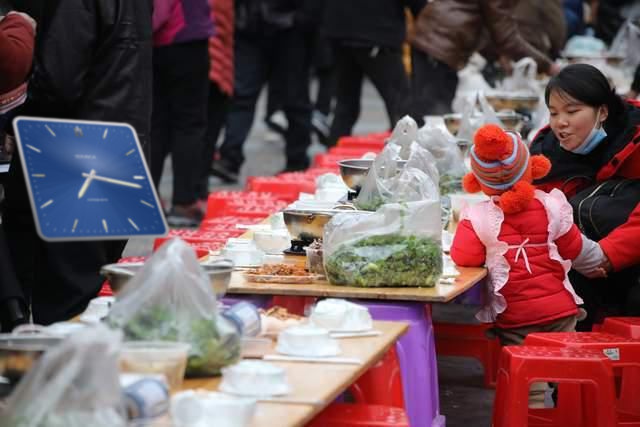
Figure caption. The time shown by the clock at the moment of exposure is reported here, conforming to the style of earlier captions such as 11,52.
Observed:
7,17
